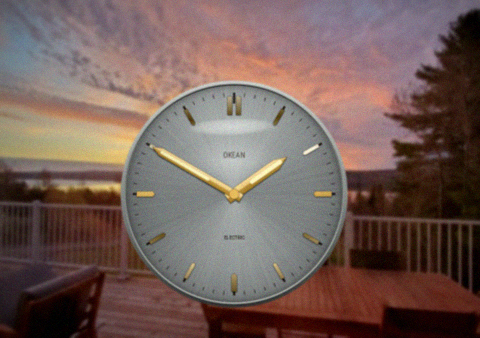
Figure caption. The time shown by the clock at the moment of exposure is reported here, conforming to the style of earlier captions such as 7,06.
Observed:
1,50
